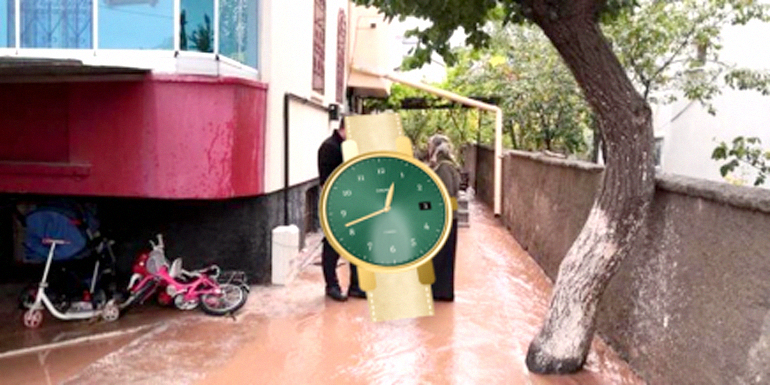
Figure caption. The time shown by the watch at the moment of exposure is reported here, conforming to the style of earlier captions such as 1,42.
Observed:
12,42
